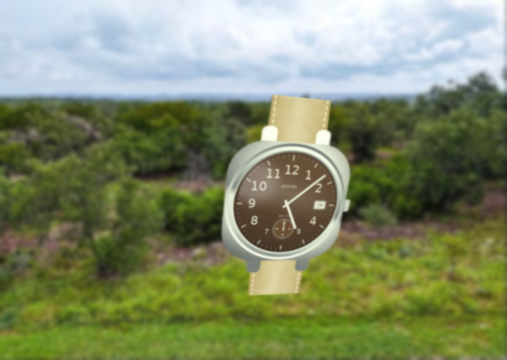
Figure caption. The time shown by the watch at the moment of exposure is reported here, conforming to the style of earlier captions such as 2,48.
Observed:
5,08
